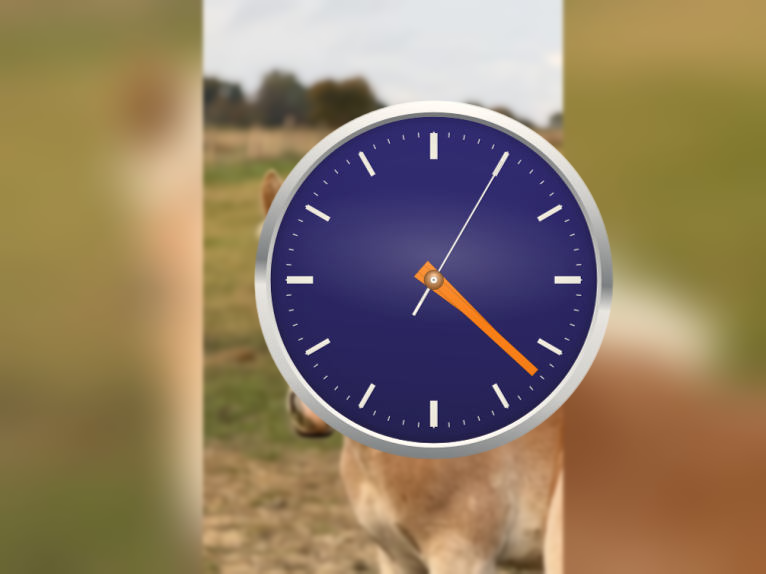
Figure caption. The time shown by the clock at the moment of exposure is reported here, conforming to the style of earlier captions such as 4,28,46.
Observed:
4,22,05
